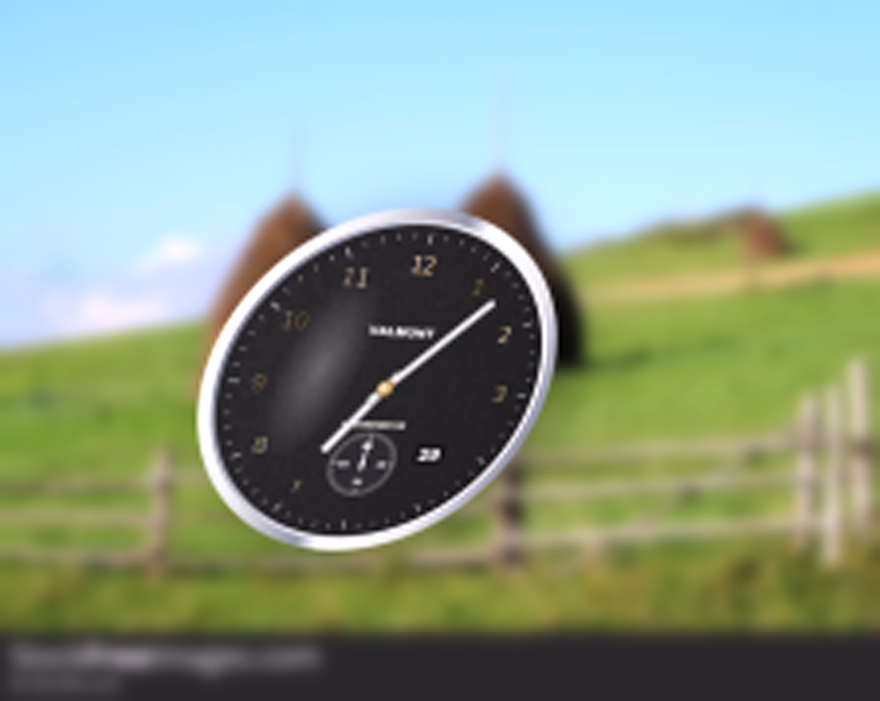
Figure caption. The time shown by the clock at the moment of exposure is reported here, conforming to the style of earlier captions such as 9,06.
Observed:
7,07
